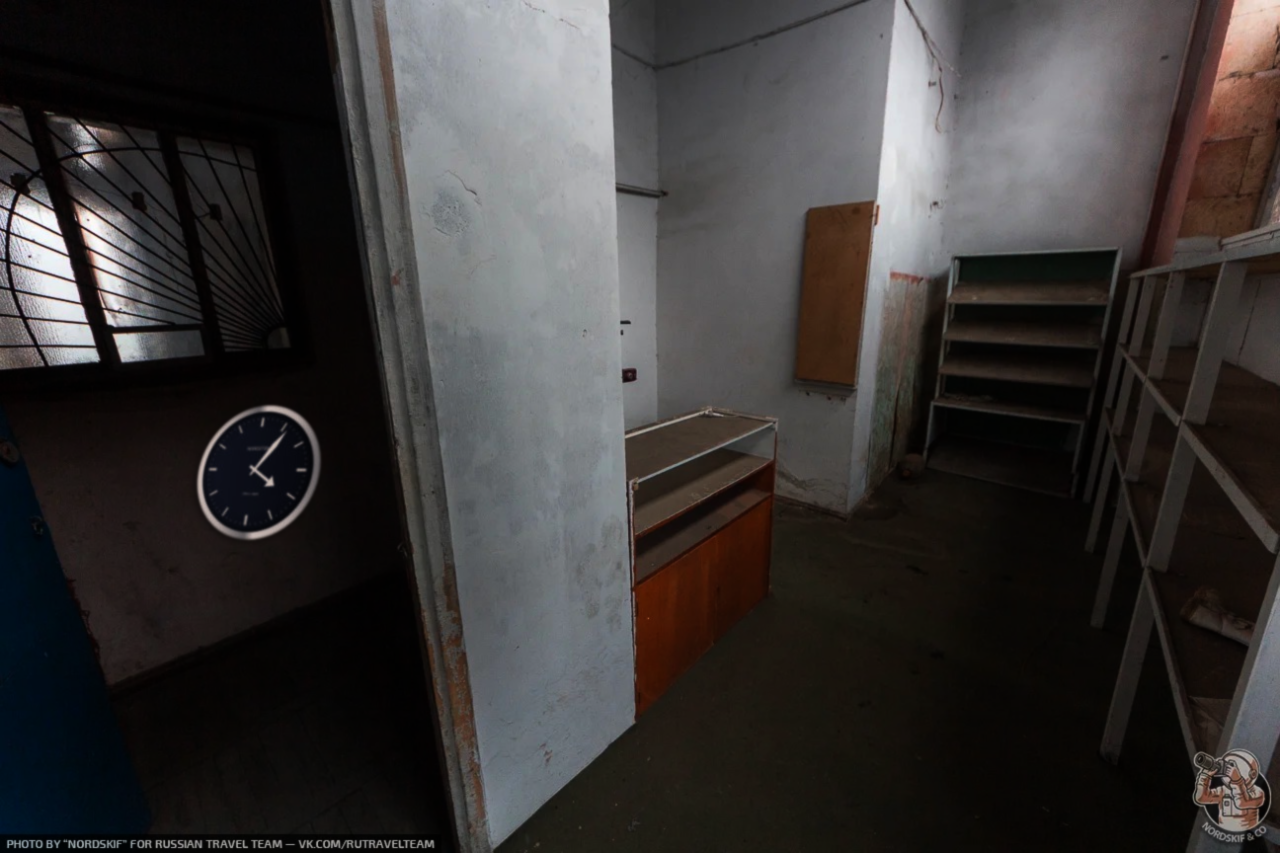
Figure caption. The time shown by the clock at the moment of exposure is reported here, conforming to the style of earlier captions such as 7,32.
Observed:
4,06
